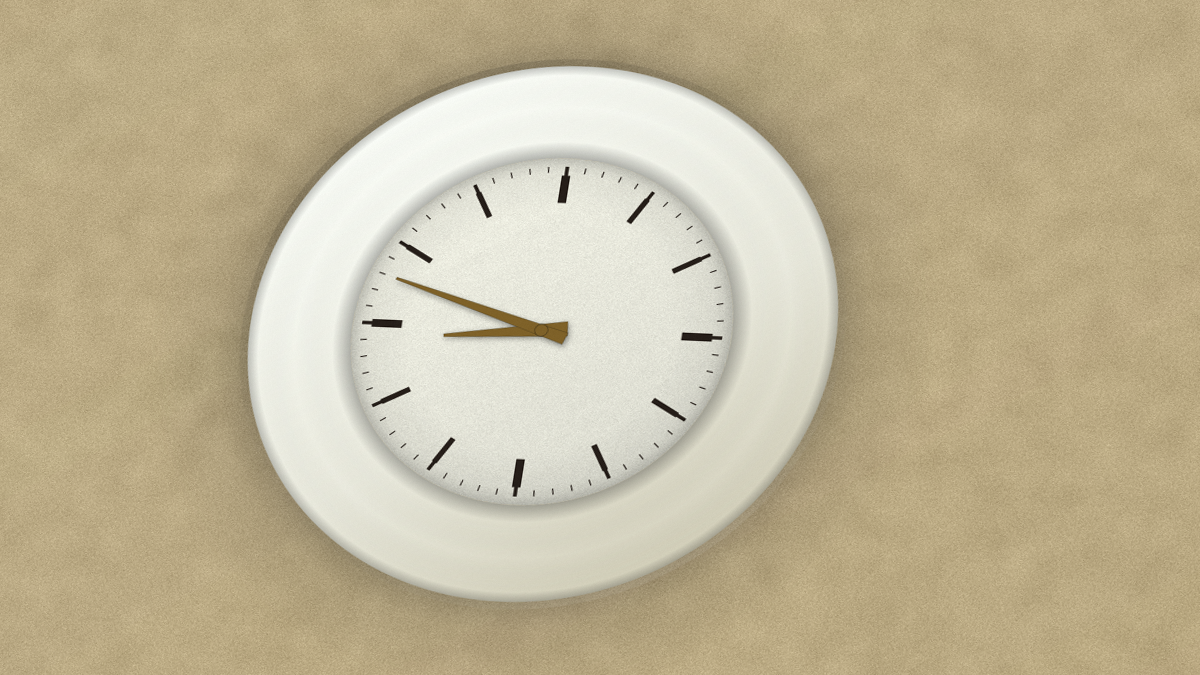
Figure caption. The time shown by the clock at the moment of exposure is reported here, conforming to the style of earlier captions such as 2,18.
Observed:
8,48
